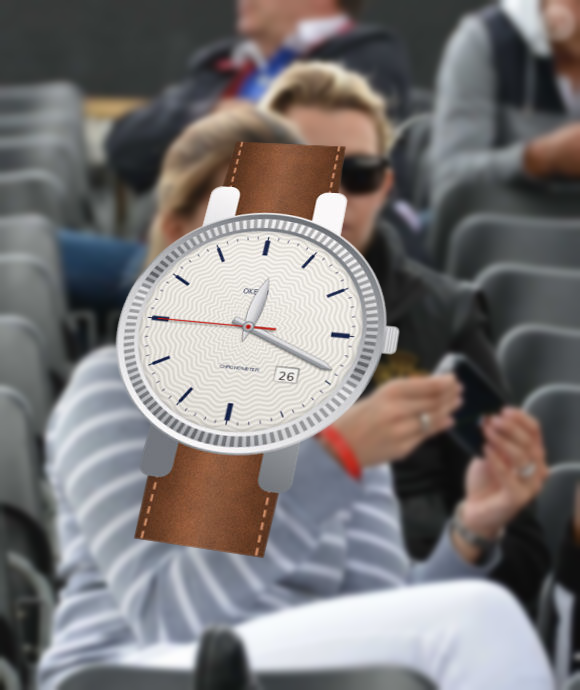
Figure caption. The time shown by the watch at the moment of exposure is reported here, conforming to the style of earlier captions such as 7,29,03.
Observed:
12,18,45
